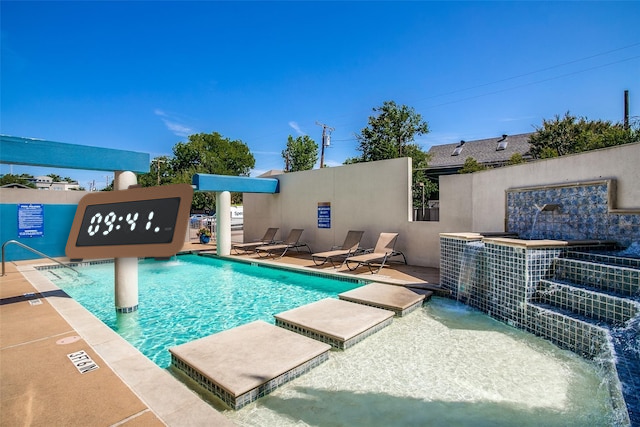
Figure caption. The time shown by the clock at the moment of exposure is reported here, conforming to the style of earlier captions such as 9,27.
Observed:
9,41
